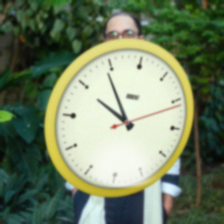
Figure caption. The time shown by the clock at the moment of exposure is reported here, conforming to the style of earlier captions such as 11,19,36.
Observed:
9,54,11
